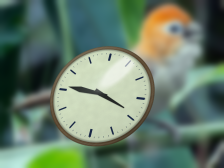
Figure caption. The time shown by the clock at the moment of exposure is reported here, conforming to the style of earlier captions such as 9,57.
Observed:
3,46
